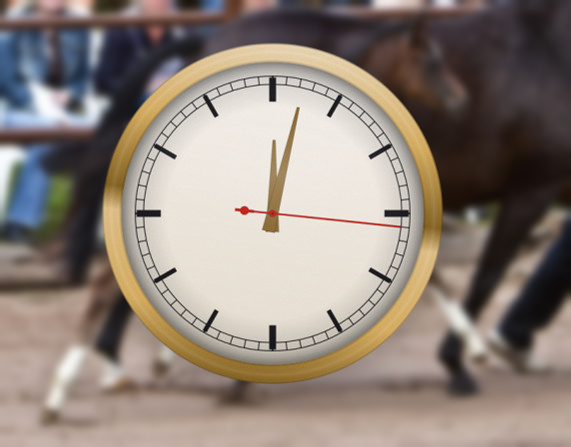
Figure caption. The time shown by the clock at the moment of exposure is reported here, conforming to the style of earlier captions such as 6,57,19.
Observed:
12,02,16
